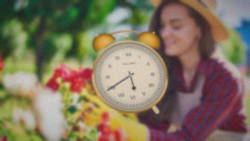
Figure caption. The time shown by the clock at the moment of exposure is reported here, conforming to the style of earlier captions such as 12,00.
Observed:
5,40
